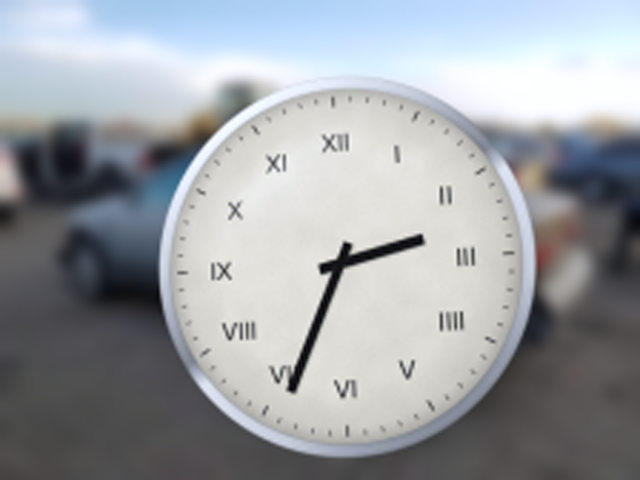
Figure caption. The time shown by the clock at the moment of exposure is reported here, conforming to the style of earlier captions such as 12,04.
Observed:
2,34
